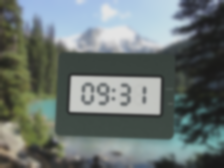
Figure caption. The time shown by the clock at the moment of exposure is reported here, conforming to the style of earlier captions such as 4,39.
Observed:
9,31
